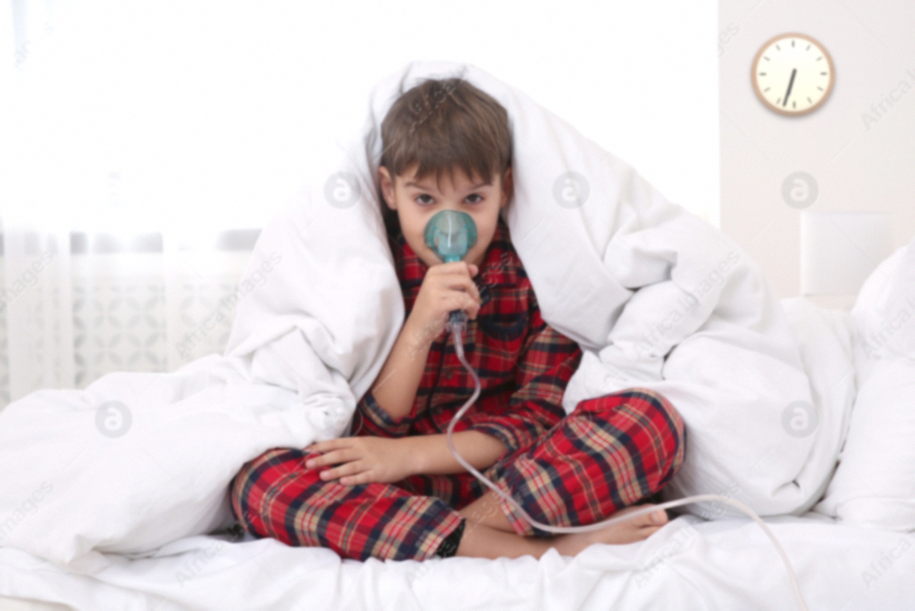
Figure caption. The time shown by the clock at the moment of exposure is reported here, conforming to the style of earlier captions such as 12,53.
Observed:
6,33
